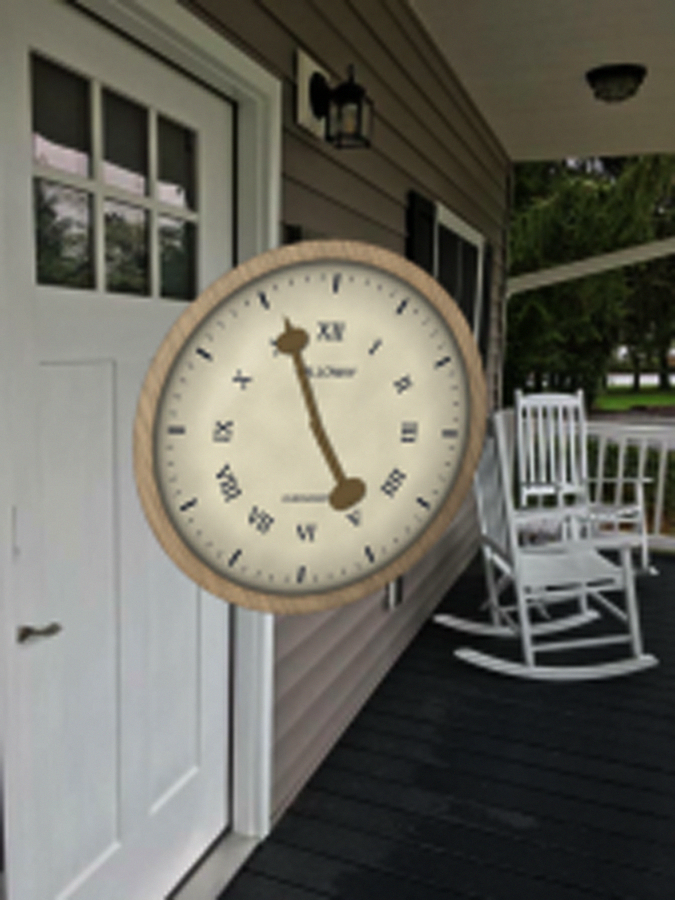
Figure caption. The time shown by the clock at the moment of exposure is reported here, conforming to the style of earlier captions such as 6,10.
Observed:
4,56
